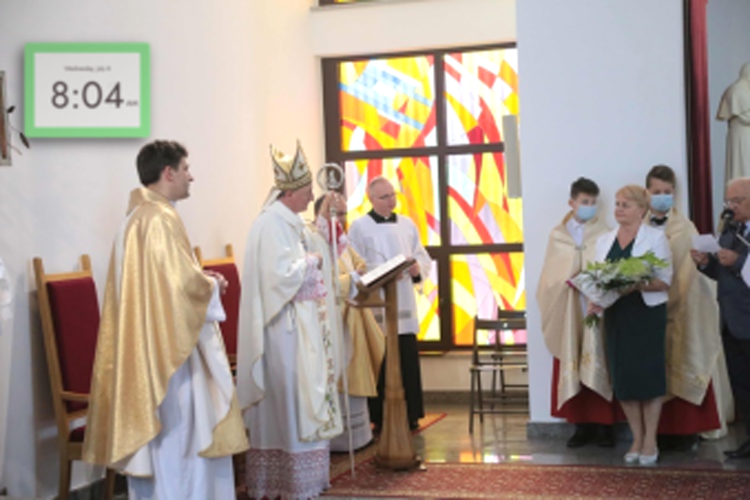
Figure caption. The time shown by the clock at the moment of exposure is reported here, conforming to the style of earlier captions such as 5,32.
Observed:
8,04
